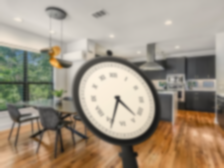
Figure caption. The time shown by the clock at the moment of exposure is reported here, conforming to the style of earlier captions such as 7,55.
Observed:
4,34
